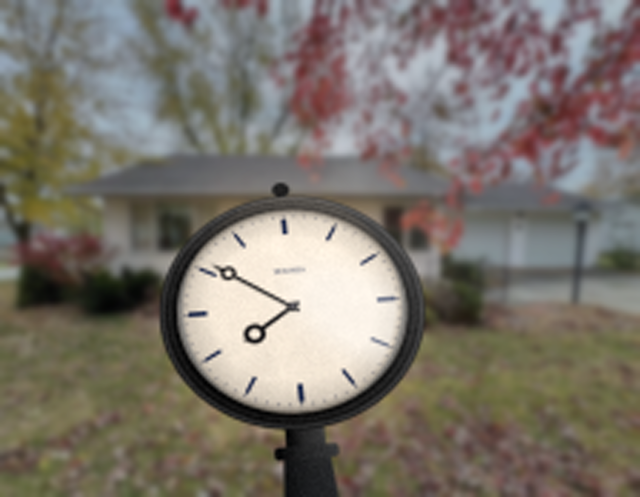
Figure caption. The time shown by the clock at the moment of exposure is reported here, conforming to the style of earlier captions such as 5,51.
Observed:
7,51
